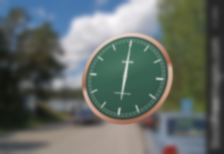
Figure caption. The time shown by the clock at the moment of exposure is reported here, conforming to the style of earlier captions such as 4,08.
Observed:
6,00
